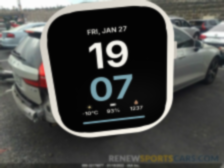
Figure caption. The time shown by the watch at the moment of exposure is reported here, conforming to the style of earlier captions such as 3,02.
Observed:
19,07
